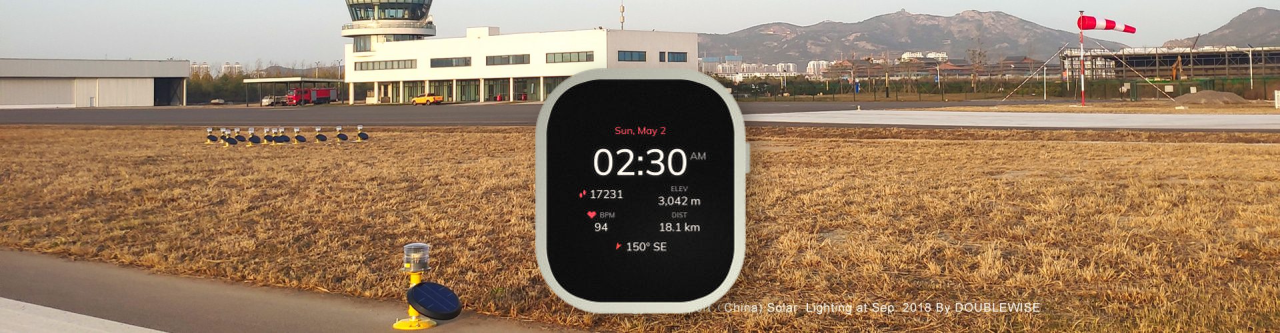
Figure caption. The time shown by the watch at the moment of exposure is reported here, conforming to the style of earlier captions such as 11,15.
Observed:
2,30
